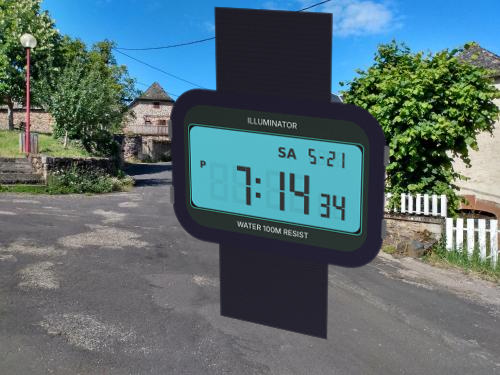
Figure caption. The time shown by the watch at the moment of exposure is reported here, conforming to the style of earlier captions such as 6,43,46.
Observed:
7,14,34
